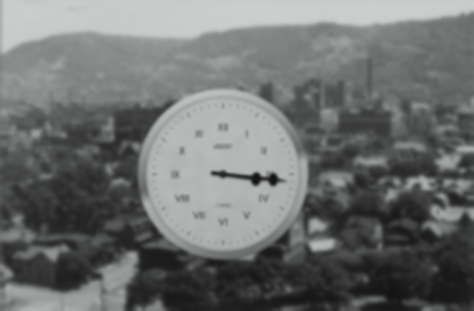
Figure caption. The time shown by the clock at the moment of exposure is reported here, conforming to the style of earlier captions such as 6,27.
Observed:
3,16
